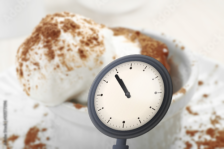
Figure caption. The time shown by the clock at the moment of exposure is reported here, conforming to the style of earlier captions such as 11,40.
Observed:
10,54
